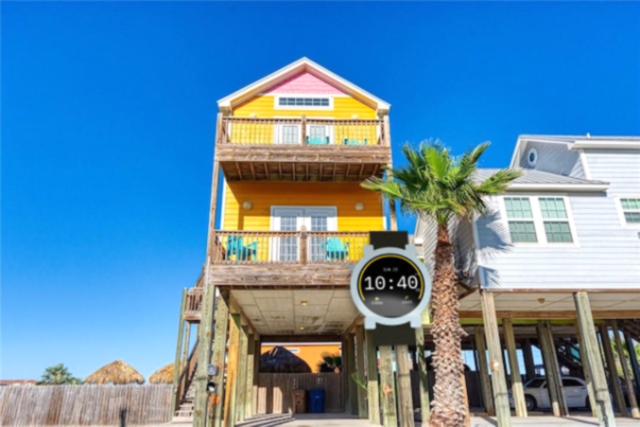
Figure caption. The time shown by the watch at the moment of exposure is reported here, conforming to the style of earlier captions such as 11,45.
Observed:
10,40
